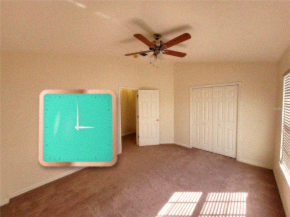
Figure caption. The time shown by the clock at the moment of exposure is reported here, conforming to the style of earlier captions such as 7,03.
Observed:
3,00
